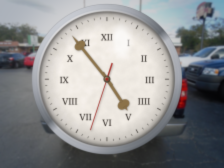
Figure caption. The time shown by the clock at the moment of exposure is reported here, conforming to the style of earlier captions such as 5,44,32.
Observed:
4,53,33
